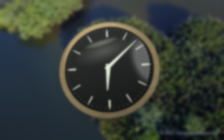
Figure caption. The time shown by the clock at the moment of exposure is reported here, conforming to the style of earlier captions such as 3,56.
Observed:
6,08
